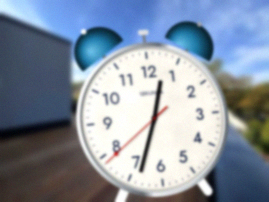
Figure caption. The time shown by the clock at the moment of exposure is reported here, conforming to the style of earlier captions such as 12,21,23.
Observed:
12,33,39
